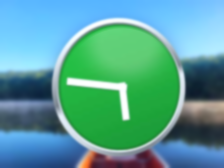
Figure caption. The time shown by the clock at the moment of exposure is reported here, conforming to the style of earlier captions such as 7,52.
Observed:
5,46
